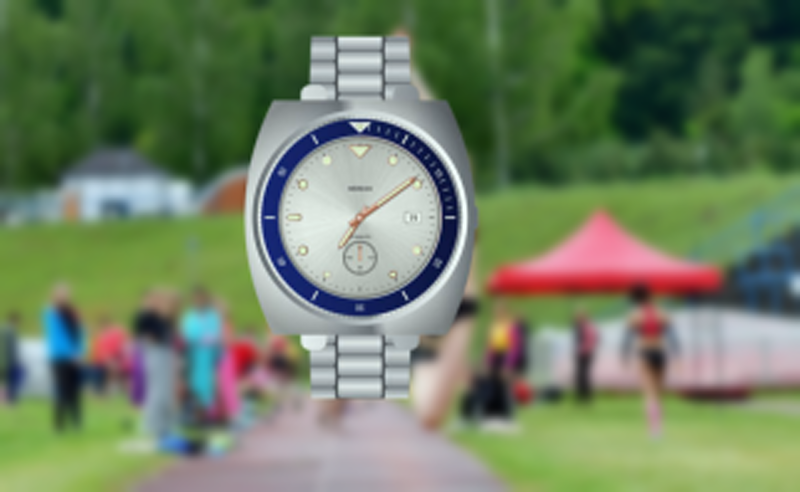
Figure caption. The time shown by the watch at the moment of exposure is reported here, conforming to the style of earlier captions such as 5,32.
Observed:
7,09
